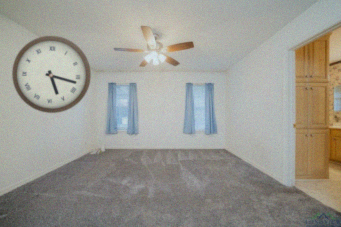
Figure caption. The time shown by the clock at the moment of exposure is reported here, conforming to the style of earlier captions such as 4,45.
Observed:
5,17
